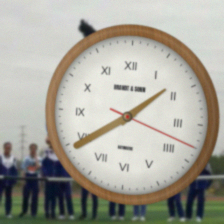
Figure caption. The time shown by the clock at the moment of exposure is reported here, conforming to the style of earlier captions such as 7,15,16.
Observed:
1,39,18
